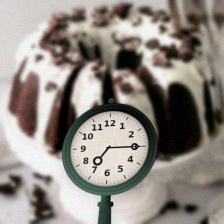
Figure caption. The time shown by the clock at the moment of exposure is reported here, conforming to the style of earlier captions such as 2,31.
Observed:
7,15
